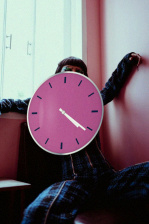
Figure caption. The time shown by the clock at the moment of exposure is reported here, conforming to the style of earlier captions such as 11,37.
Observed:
4,21
